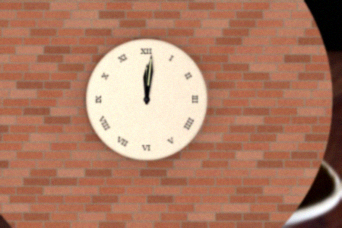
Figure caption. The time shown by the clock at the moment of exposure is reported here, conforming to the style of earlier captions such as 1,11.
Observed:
12,01
